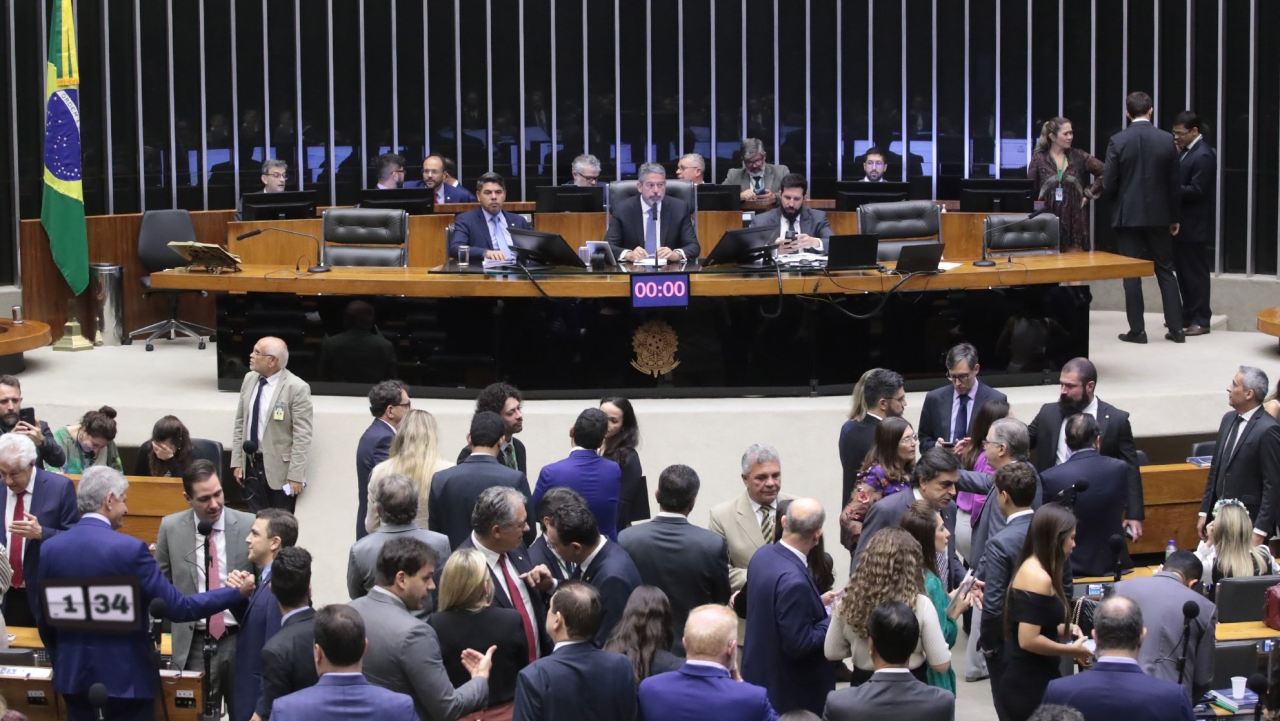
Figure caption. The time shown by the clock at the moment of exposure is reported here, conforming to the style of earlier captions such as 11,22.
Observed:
1,34
